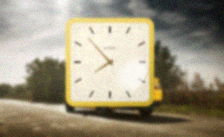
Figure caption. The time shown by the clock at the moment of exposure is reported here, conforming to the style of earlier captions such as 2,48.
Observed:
7,53
